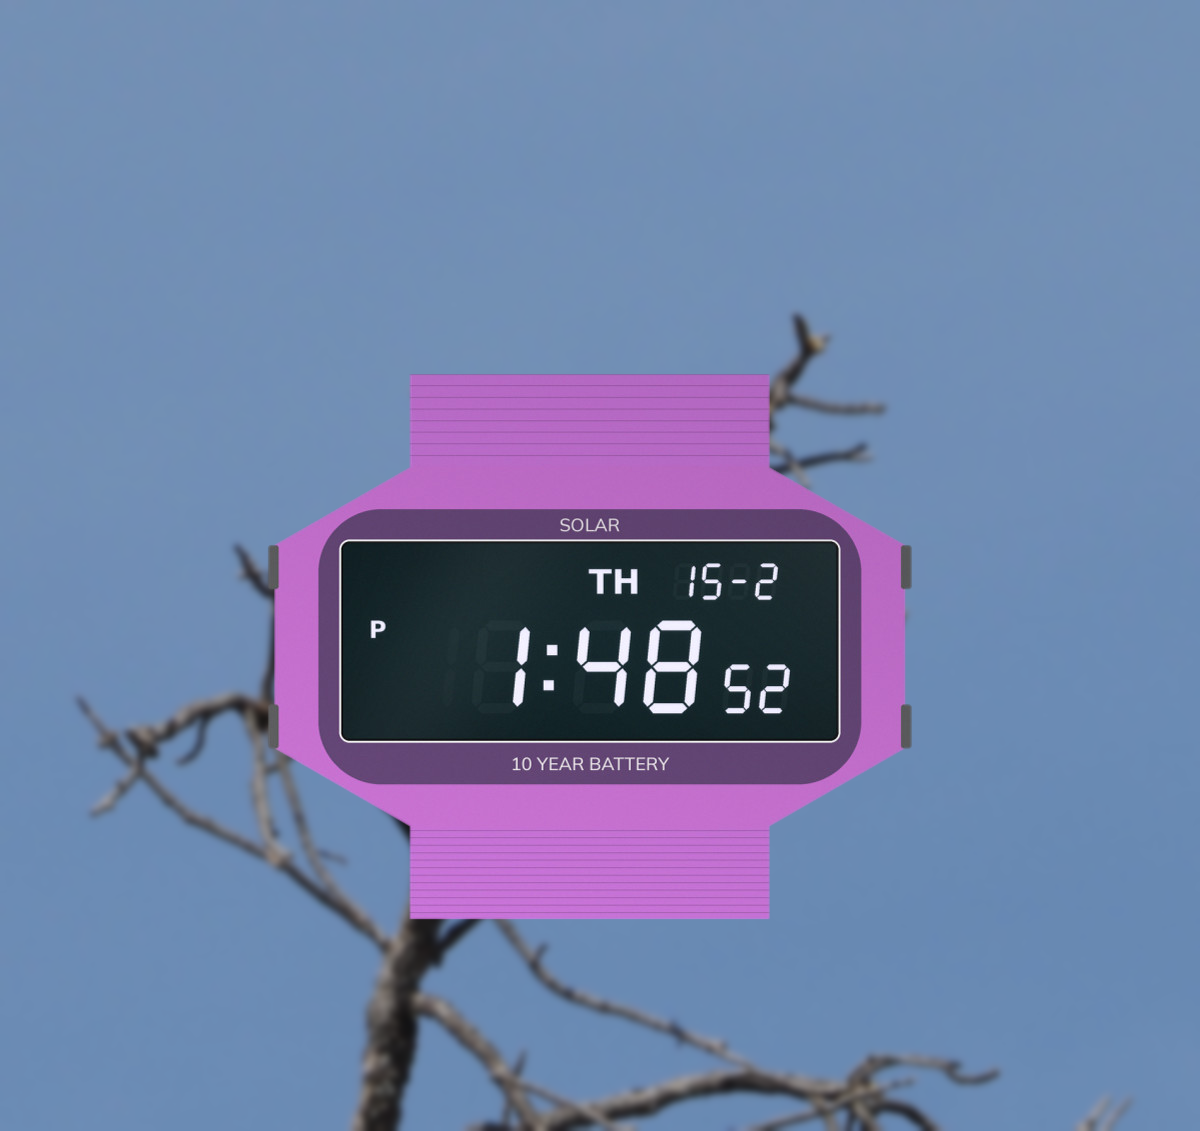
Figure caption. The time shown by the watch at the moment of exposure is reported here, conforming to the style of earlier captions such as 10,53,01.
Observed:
1,48,52
